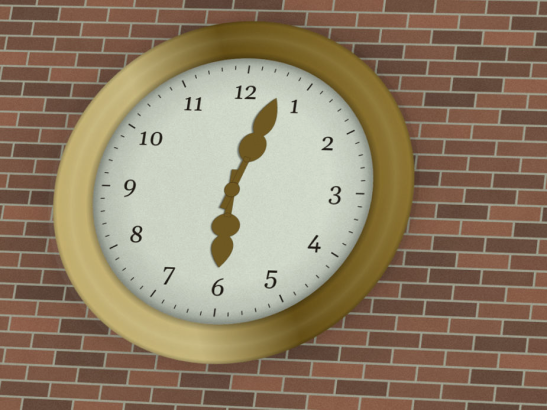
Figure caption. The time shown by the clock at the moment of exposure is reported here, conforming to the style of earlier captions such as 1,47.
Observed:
6,03
